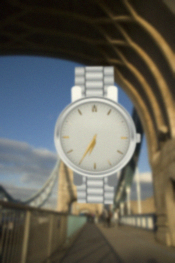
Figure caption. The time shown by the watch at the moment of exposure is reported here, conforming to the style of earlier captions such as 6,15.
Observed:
6,35
